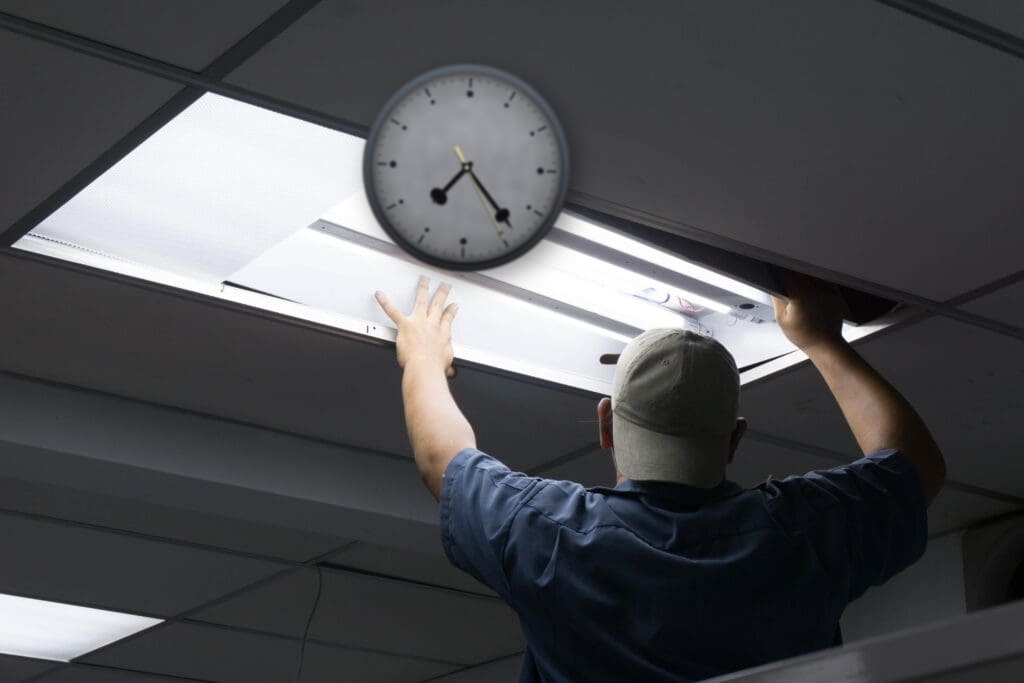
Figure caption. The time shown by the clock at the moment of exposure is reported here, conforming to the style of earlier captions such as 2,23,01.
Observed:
7,23,25
